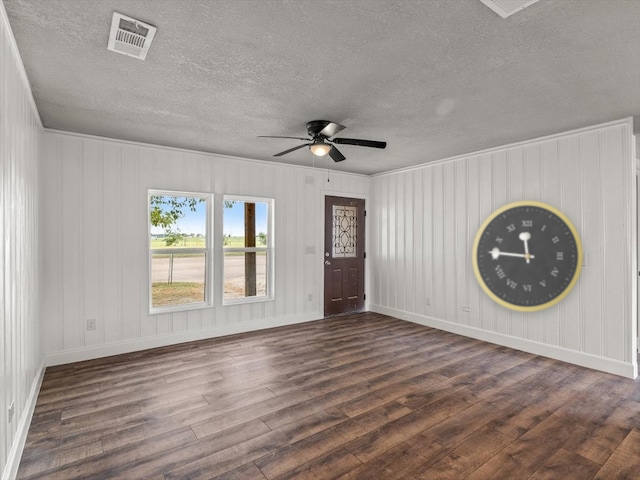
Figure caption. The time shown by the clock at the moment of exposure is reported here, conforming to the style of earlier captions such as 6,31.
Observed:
11,46
